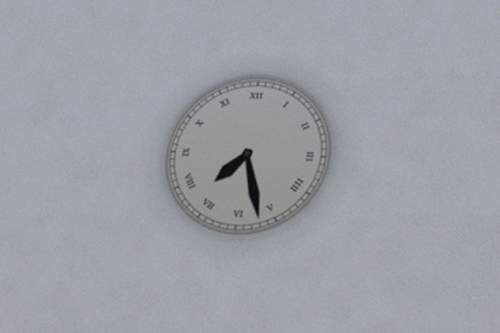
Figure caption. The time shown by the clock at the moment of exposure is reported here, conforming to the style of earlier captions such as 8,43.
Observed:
7,27
